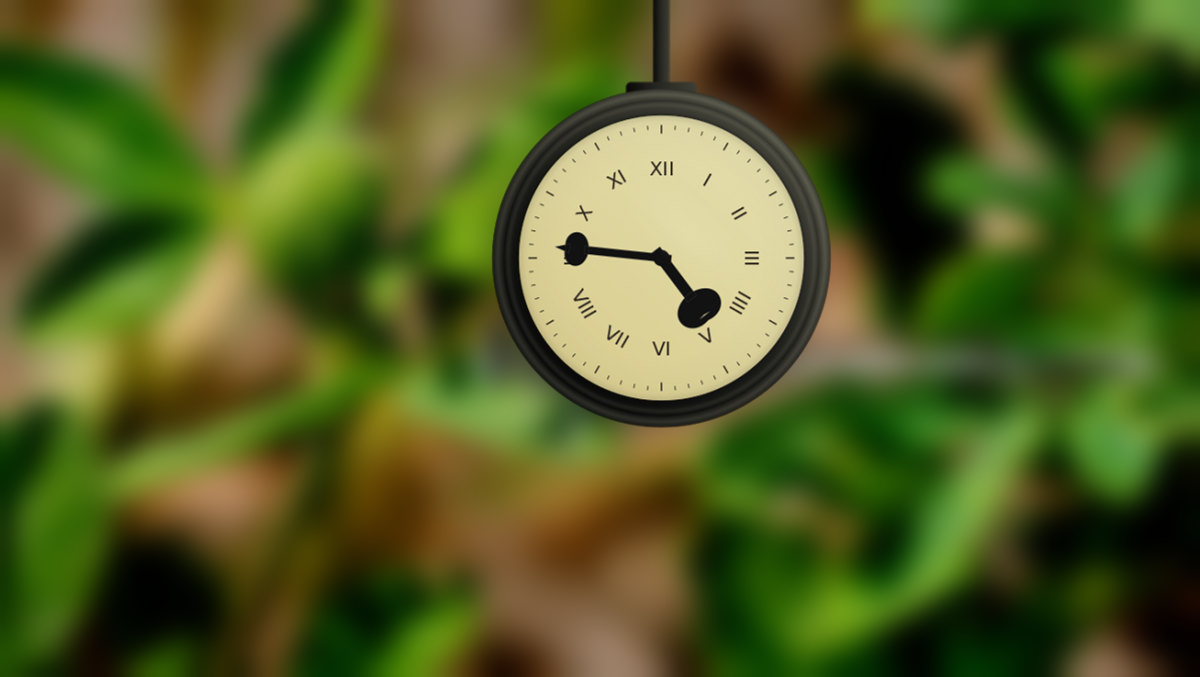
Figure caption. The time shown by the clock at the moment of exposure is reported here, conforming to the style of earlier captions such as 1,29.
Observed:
4,46
